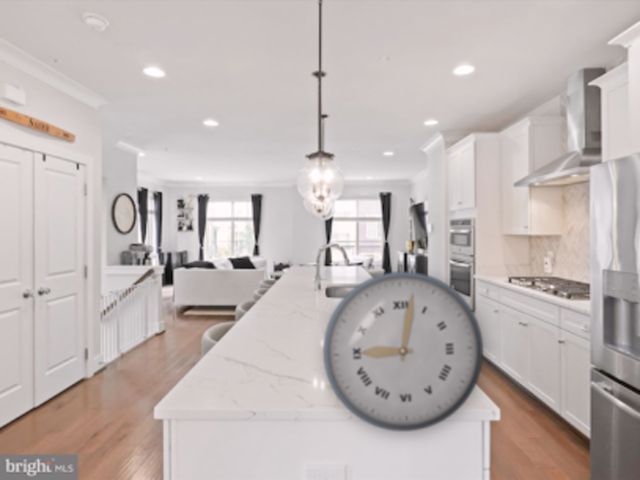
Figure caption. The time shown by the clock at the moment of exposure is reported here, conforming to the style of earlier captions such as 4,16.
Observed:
9,02
